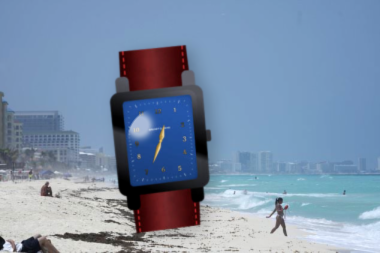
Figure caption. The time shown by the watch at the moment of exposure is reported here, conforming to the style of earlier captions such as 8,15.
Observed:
12,34
